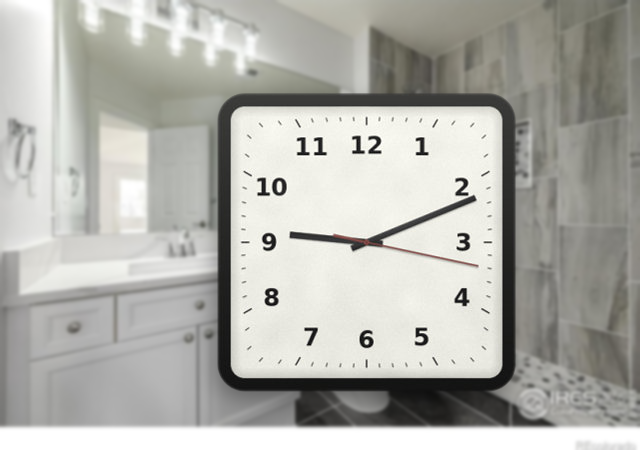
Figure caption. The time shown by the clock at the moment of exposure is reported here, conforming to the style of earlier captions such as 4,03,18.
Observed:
9,11,17
